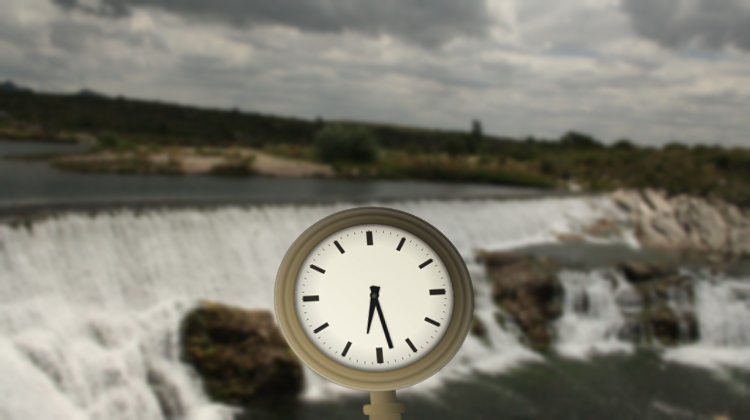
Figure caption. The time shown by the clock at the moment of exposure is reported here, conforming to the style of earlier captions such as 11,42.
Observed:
6,28
